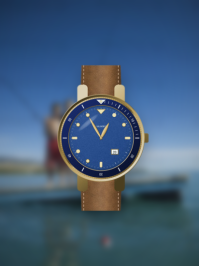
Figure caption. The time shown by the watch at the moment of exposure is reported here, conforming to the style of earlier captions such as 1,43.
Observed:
12,55
